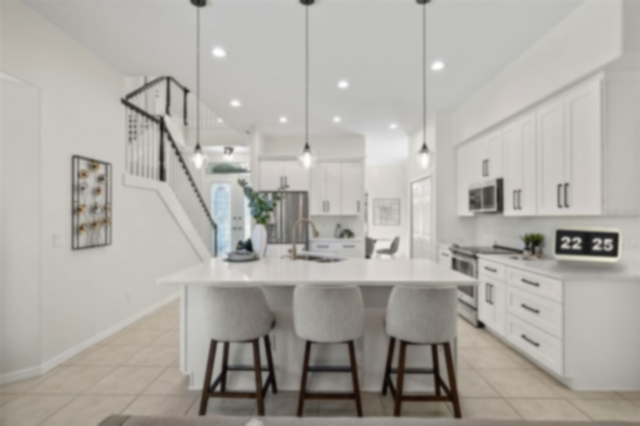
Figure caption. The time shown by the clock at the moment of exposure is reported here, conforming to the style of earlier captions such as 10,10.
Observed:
22,25
